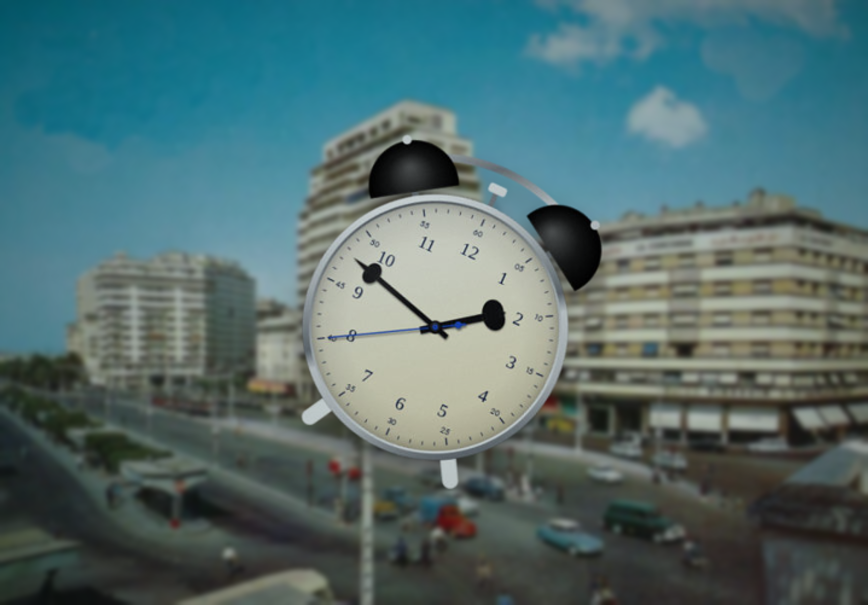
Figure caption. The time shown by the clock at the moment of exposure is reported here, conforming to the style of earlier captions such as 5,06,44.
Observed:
1,47,40
